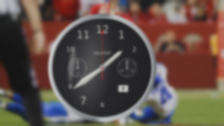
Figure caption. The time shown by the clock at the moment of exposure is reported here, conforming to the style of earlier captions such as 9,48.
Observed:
1,39
